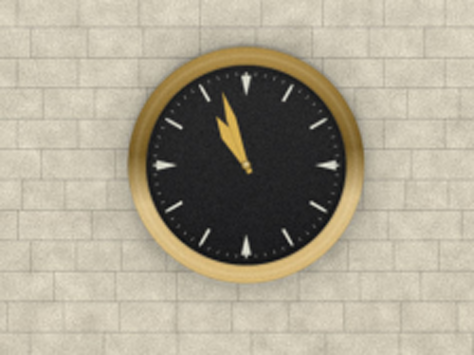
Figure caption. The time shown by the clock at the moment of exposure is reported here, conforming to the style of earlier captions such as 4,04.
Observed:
10,57
